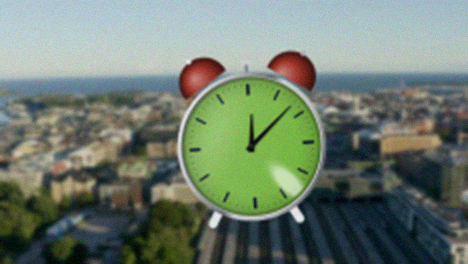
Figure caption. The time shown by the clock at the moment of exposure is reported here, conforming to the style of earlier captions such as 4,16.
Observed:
12,08
